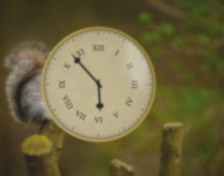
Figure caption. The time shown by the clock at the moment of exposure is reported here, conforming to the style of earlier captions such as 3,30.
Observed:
5,53
